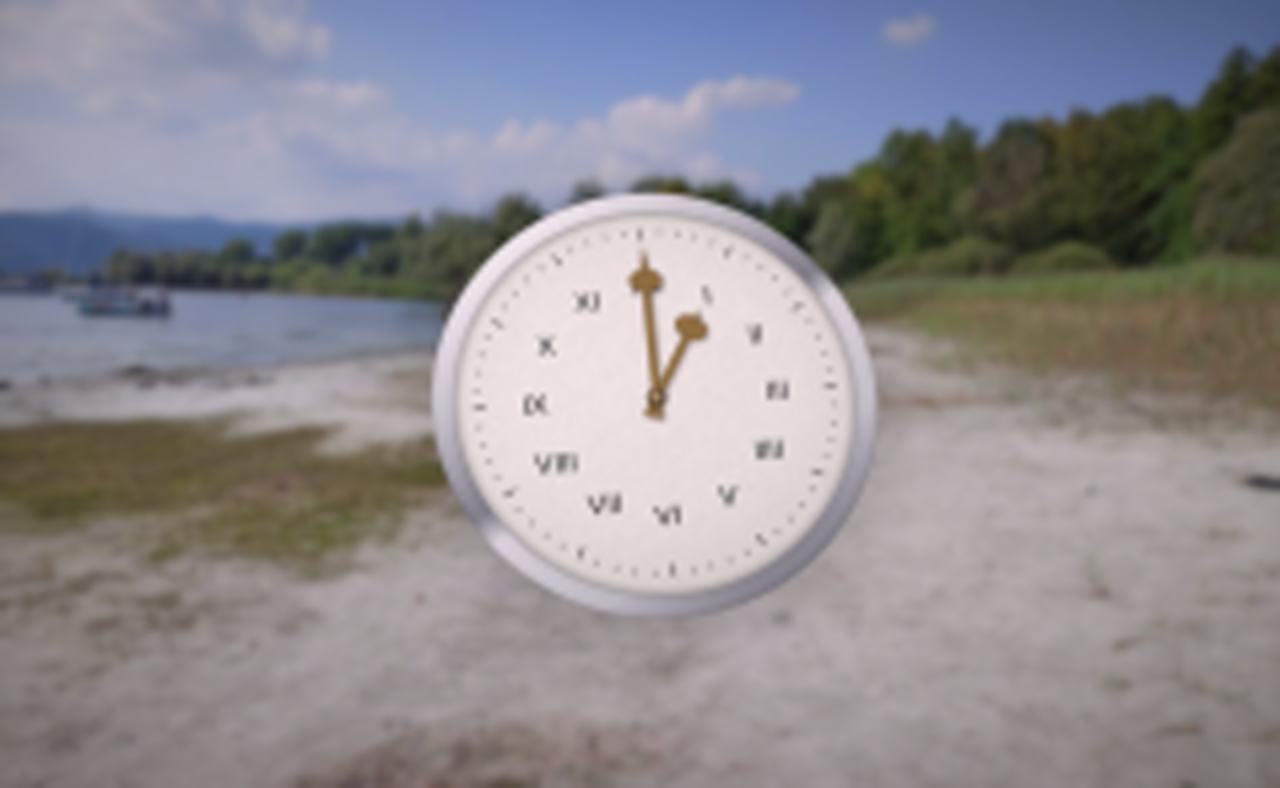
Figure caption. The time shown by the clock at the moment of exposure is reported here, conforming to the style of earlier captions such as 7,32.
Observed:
1,00
